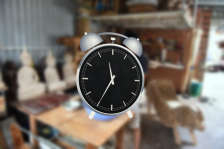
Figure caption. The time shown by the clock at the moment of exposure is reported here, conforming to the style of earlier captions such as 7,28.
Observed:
11,35
